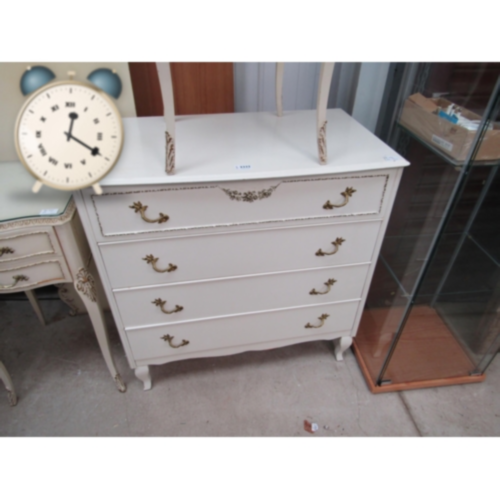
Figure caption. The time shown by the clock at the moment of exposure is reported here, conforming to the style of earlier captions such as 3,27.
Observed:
12,20
